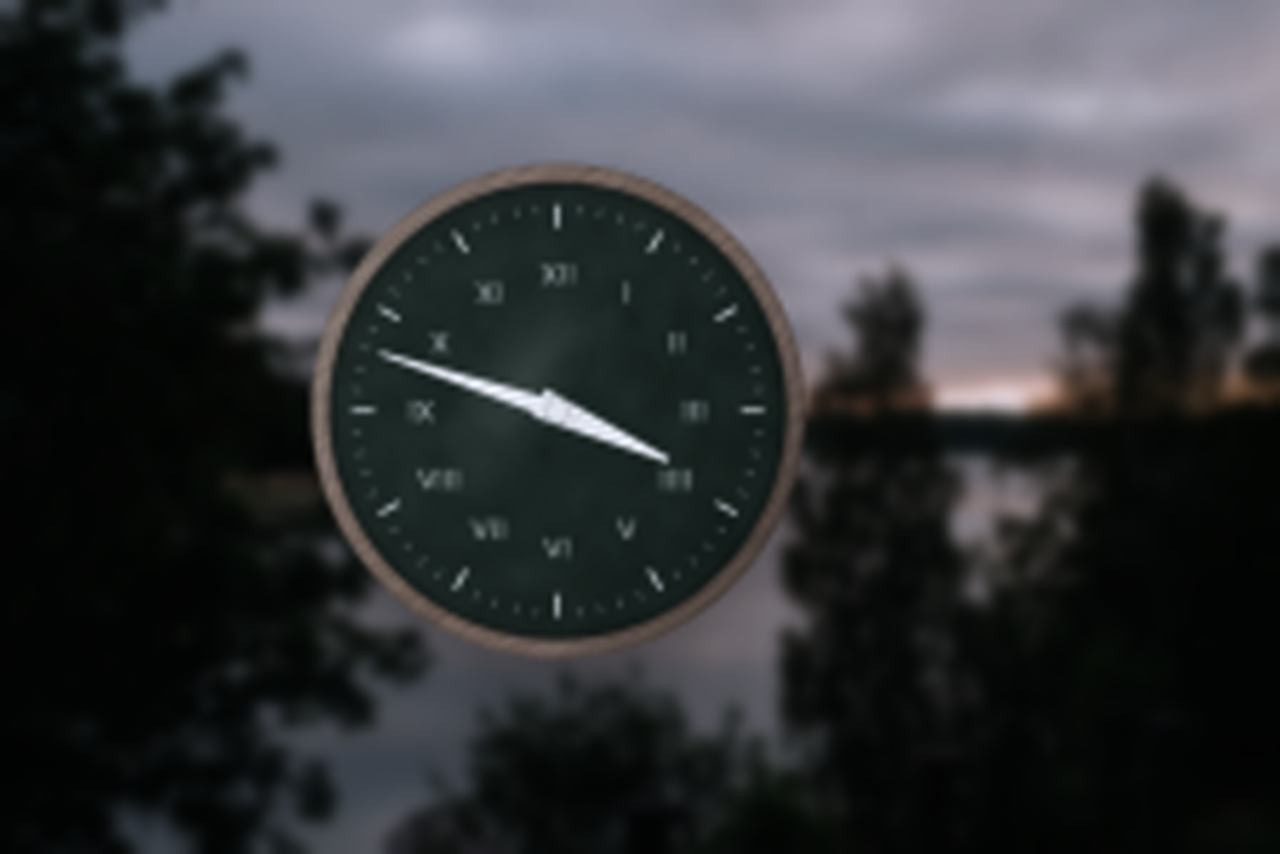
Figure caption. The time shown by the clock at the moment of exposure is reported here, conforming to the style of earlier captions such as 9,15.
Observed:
3,48
